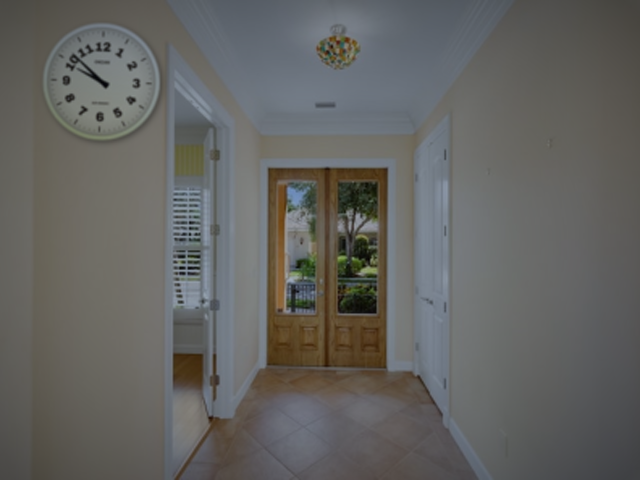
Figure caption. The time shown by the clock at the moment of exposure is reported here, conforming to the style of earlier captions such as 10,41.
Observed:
9,52
